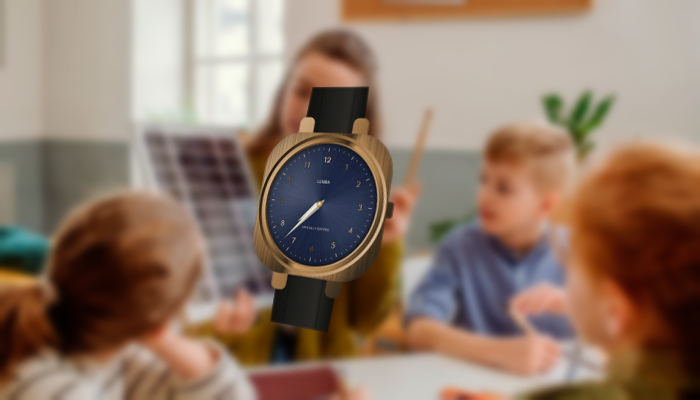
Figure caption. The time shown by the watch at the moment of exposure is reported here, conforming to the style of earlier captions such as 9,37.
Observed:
7,37
